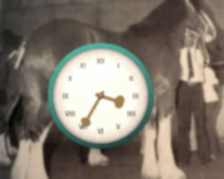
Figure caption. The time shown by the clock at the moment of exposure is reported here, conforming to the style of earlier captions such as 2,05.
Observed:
3,35
